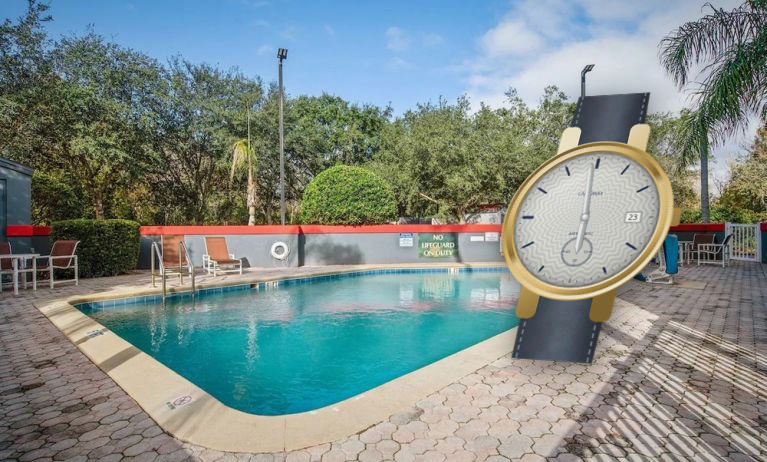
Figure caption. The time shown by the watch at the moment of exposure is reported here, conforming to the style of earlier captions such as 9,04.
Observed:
5,59
